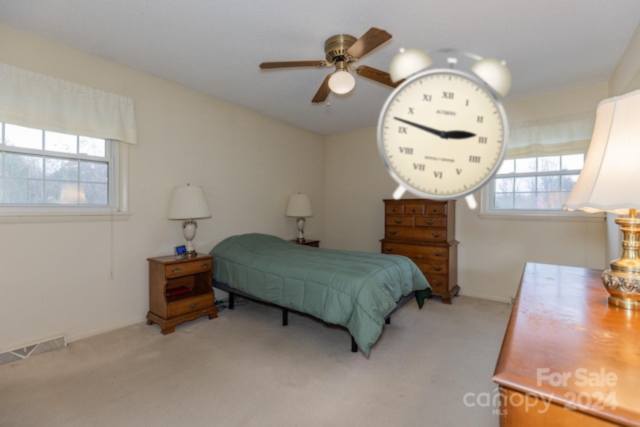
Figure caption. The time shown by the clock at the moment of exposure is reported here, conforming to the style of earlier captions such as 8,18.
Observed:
2,47
